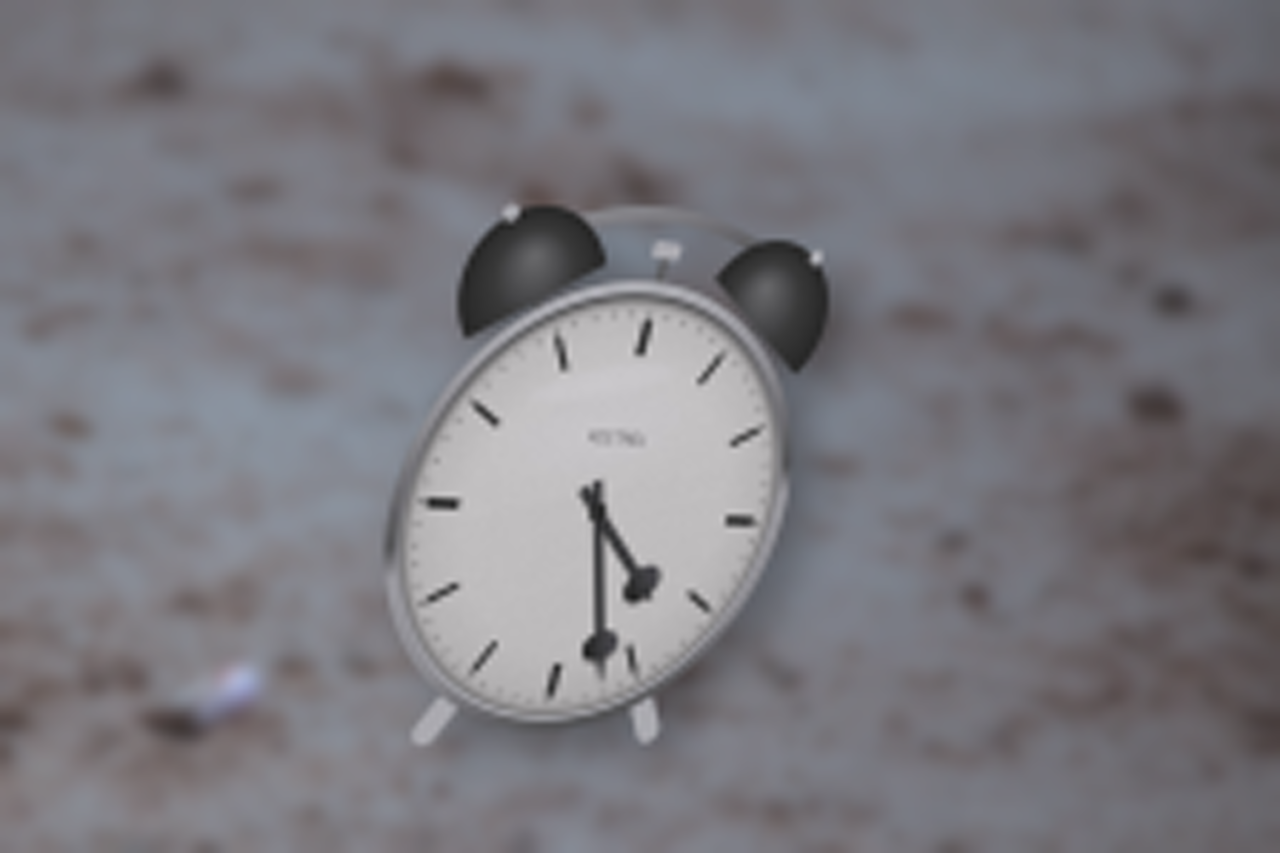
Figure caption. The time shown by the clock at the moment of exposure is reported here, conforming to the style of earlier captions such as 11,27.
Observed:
4,27
